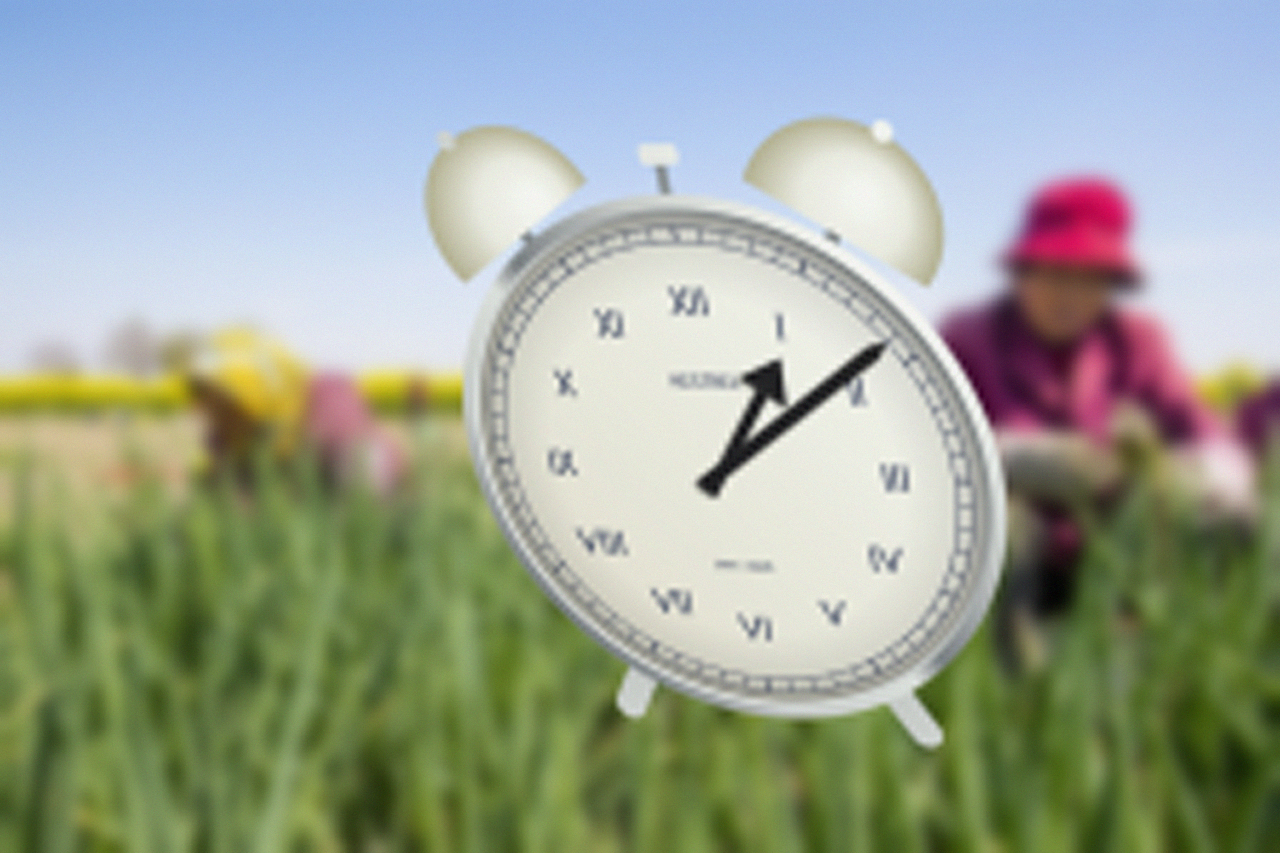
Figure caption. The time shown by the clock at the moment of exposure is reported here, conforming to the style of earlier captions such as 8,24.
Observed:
1,09
